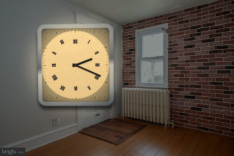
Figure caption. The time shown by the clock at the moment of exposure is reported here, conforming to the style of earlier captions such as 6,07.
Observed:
2,19
